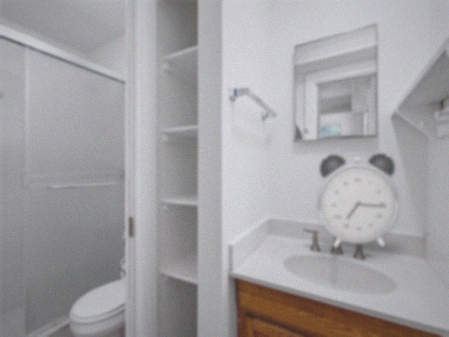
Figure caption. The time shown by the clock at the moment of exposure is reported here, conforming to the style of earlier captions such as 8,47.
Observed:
7,16
